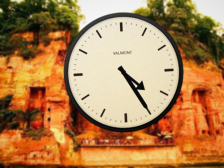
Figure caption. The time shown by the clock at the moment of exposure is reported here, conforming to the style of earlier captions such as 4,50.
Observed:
4,25
